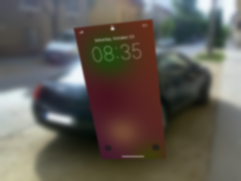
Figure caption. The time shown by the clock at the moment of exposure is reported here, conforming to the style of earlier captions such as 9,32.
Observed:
8,35
